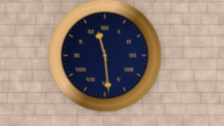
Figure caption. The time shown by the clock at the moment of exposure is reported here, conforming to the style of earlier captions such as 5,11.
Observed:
11,29
